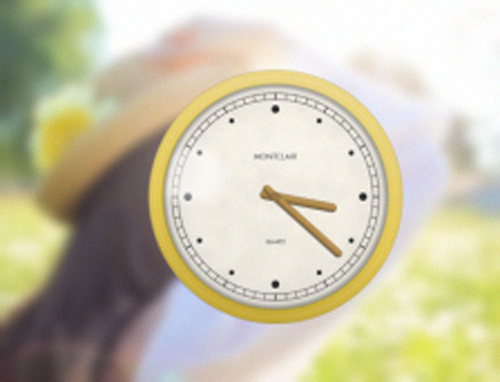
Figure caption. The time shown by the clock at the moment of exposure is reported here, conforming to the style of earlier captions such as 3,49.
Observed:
3,22
